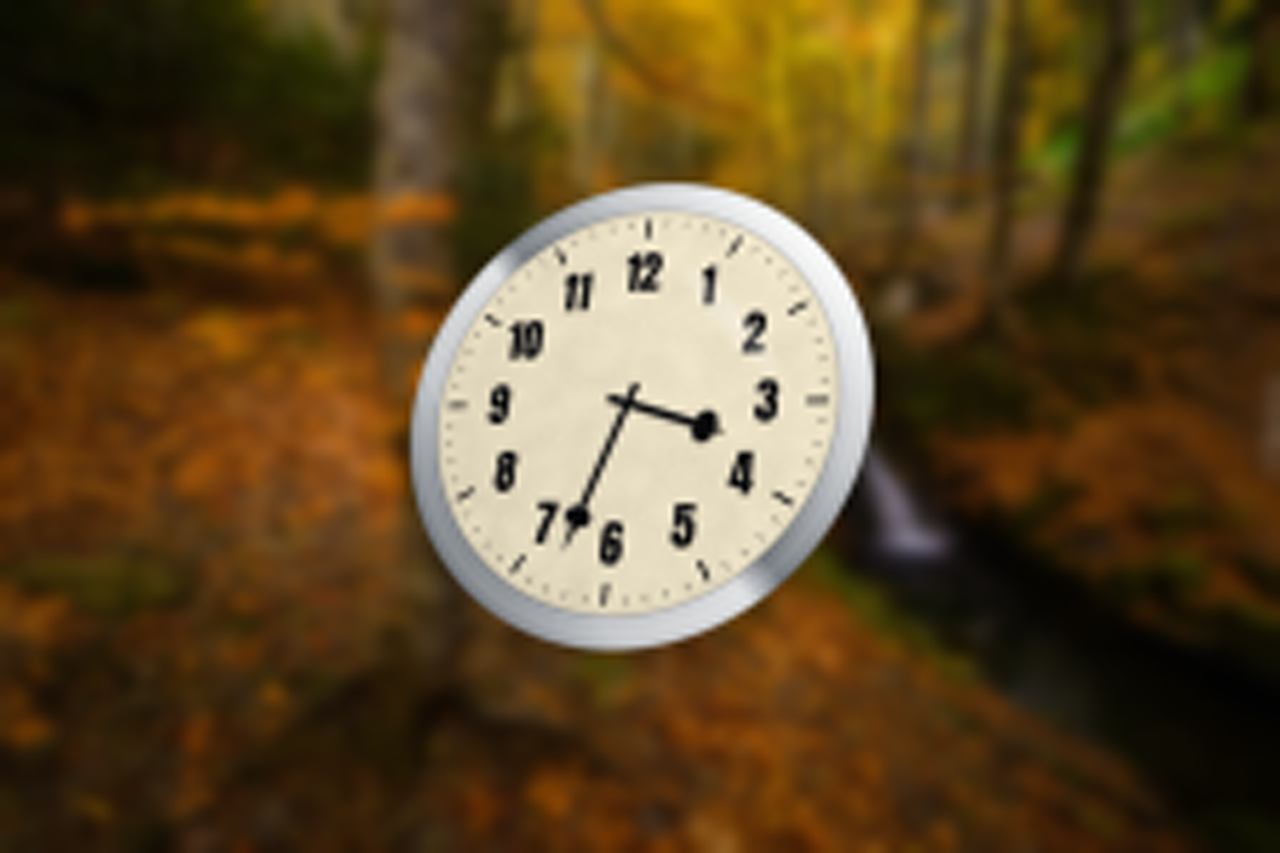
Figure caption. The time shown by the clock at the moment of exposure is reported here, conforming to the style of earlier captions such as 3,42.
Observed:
3,33
